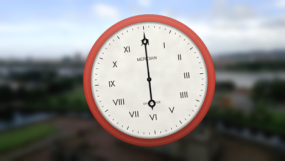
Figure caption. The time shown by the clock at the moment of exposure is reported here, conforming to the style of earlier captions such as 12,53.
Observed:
6,00
